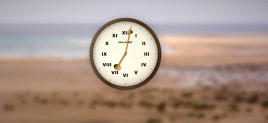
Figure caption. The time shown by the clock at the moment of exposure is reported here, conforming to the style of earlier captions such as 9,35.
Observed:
7,02
